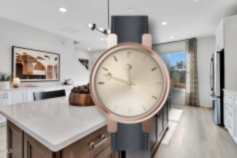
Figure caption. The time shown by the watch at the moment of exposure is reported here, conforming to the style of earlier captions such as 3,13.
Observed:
11,48
